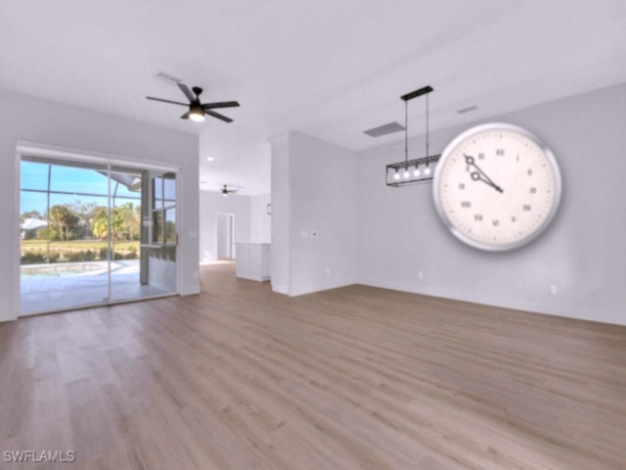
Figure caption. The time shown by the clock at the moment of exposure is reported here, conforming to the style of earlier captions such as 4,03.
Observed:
9,52
